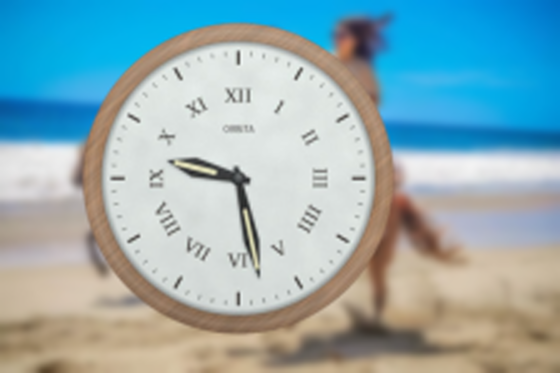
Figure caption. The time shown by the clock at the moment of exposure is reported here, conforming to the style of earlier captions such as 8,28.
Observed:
9,28
